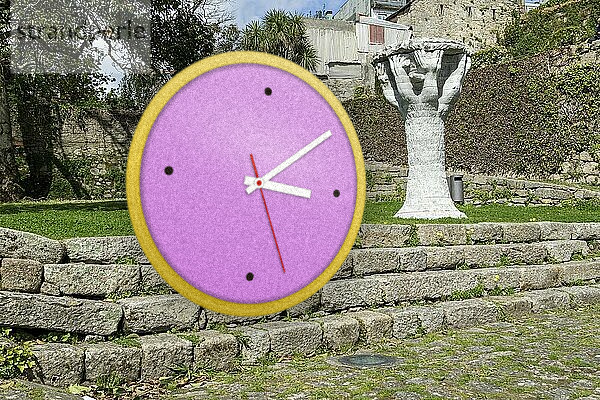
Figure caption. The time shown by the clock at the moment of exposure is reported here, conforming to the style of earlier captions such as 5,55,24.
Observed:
3,08,26
